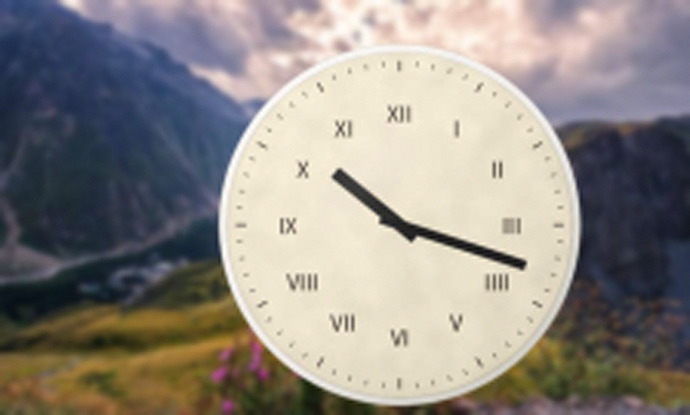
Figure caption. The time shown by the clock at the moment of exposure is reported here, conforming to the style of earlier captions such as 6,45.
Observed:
10,18
